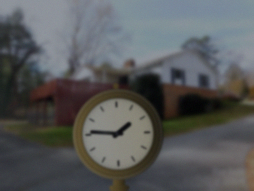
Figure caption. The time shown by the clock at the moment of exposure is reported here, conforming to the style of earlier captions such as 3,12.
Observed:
1,46
